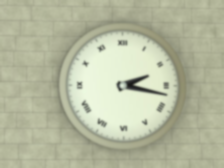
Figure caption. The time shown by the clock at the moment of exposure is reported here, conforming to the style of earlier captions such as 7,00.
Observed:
2,17
